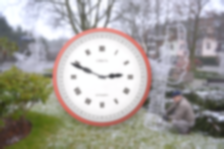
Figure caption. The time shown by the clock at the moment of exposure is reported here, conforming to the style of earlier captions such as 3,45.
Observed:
2,49
